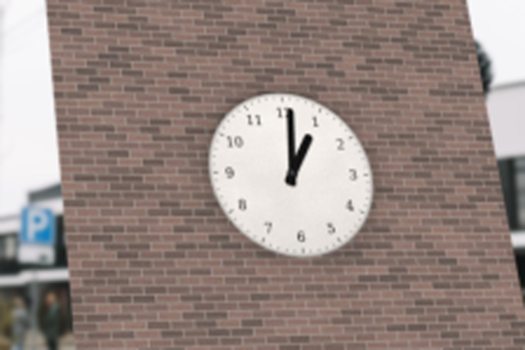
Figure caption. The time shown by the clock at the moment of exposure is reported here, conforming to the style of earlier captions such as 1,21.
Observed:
1,01
